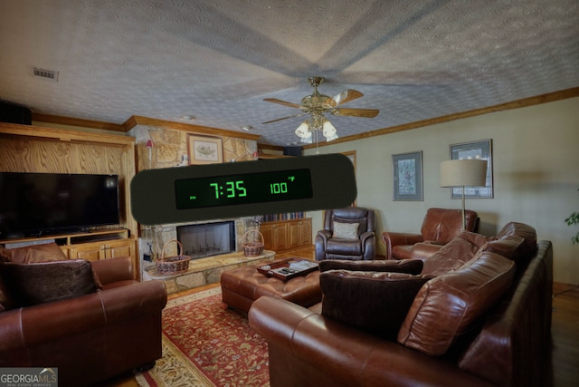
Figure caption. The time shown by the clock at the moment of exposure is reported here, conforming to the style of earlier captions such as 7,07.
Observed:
7,35
